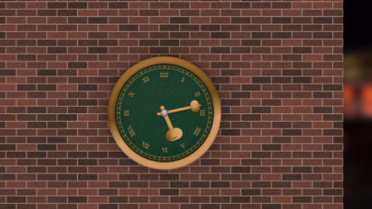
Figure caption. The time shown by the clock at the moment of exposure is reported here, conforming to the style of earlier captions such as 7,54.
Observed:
5,13
